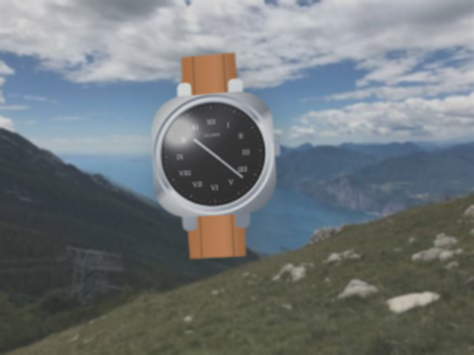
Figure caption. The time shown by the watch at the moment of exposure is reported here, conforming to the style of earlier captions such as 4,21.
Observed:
10,22
